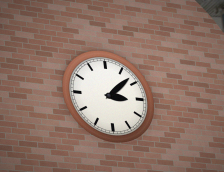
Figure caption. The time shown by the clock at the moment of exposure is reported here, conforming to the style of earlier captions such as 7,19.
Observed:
3,08
